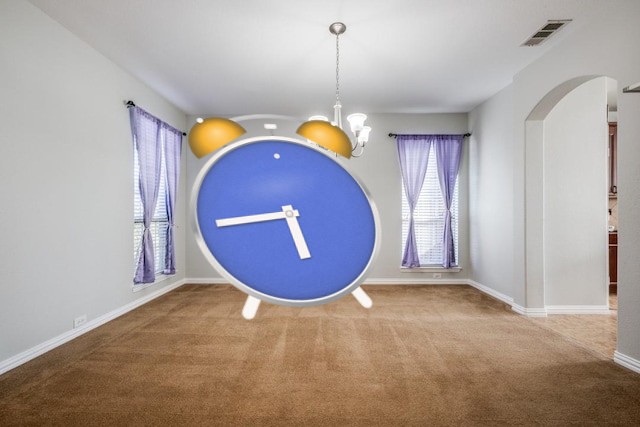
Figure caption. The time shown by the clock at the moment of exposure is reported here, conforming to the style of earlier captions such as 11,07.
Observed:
5,44
